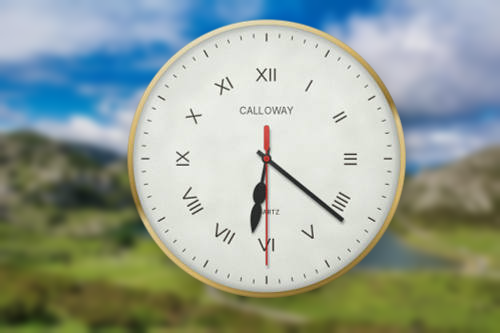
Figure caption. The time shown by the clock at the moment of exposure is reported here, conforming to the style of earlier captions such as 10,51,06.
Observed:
6,21,30
